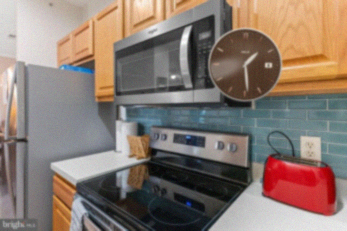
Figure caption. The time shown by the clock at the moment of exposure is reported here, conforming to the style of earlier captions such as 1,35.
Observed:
1,29
